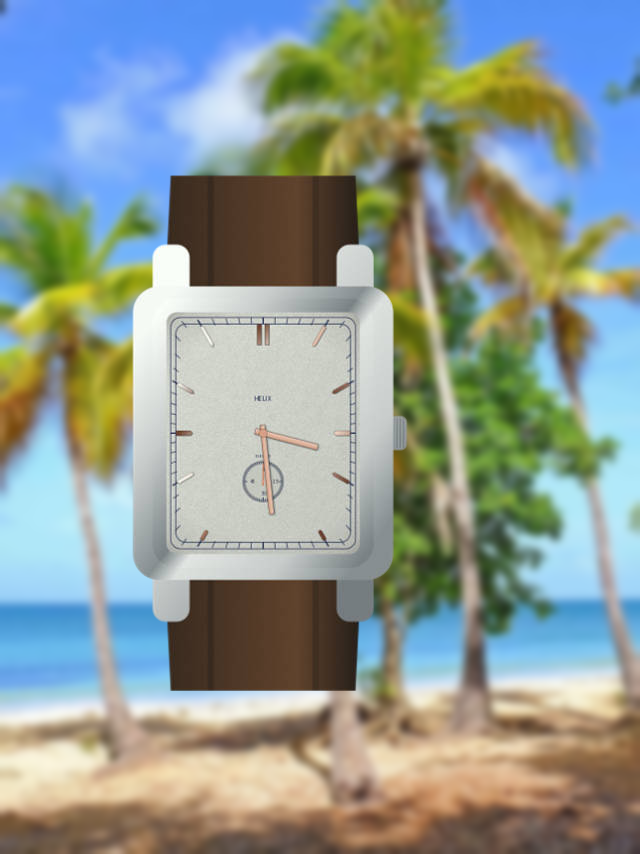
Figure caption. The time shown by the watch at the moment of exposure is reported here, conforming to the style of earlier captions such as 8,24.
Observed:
3,29
